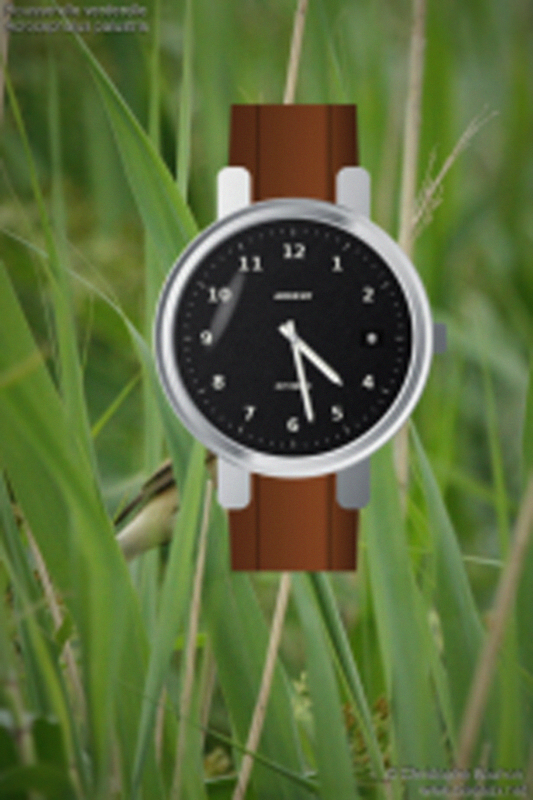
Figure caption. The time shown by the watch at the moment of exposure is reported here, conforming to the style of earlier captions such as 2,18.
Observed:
4,28
